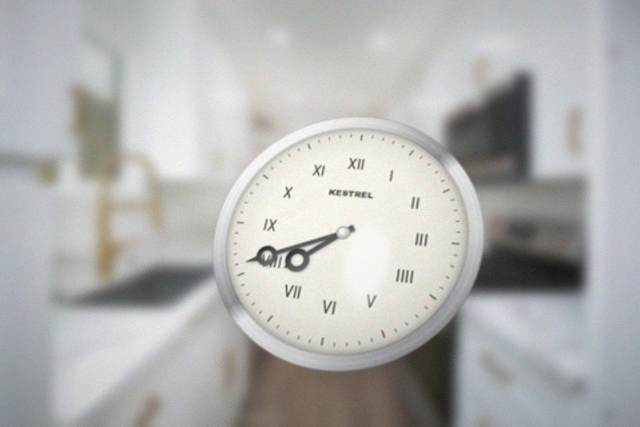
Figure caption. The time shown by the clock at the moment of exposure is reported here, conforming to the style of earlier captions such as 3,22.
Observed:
7,41
